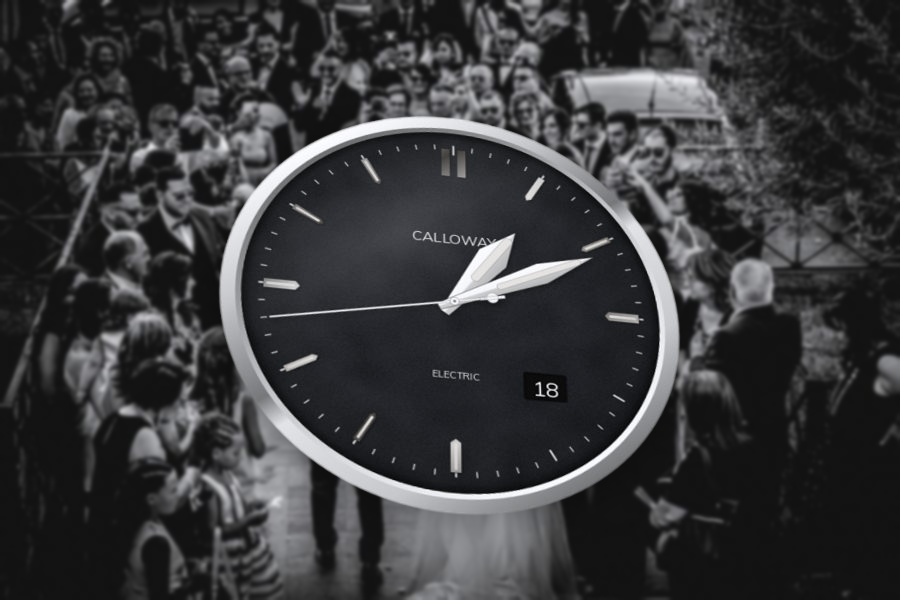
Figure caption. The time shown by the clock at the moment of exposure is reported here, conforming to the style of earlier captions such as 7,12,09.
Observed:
1,10,43
